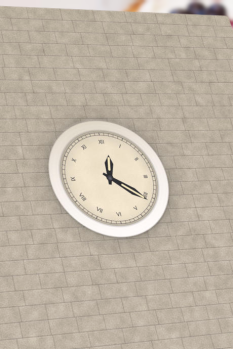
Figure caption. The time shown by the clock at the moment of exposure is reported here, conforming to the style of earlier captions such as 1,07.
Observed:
12,21
